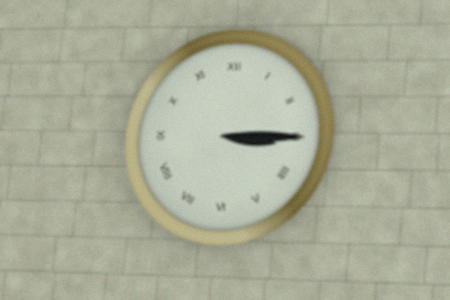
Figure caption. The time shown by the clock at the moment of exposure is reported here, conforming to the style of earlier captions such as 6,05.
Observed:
3,15
